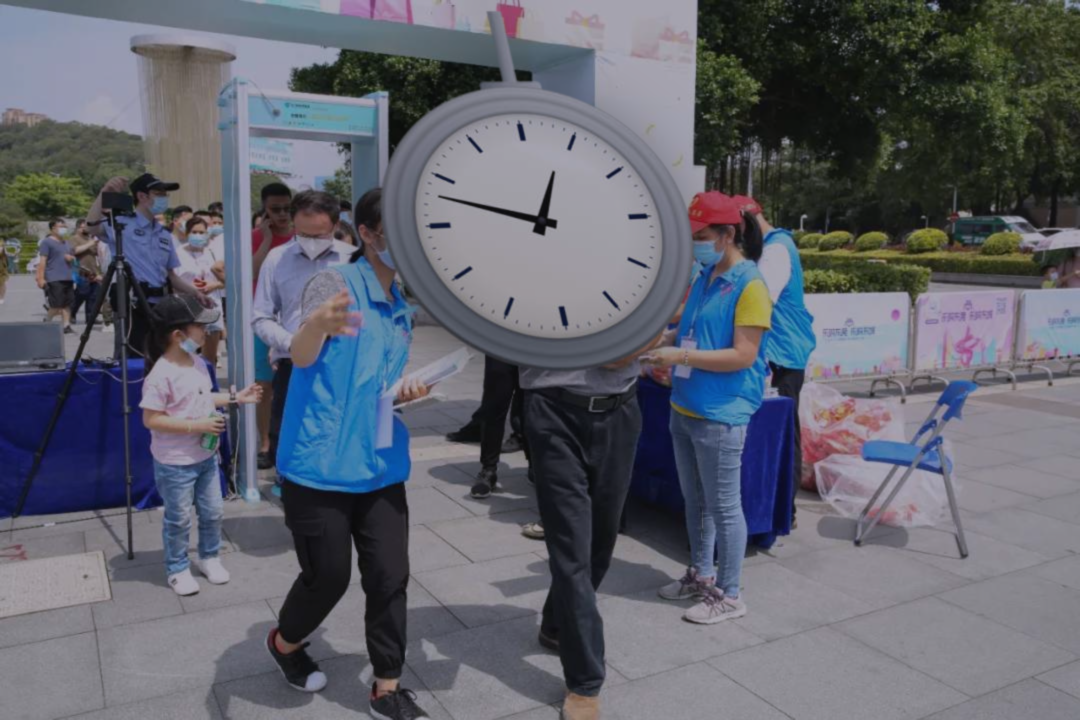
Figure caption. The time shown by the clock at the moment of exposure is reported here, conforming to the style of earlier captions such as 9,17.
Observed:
12,48
